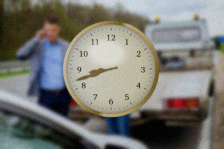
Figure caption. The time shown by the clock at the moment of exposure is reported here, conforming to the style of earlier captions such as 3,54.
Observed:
8,42
